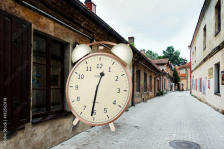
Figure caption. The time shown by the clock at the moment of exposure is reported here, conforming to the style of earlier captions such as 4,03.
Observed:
12,31
